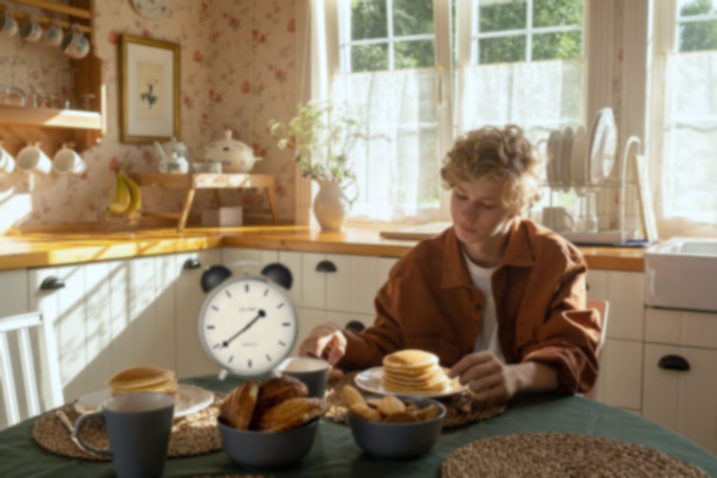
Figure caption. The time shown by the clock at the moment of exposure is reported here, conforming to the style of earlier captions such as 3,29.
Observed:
1,39
